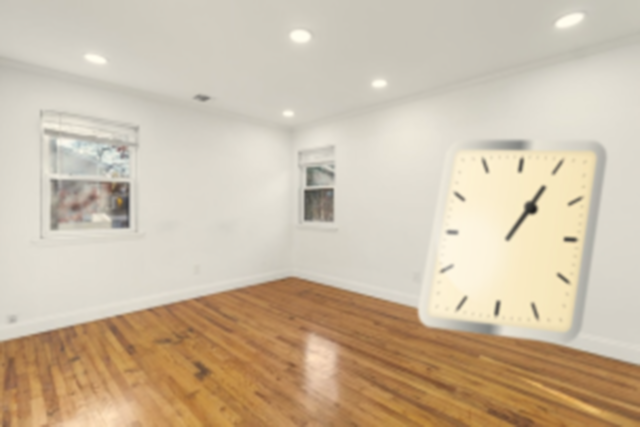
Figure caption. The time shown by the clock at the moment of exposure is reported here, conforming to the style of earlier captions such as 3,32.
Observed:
1,05
